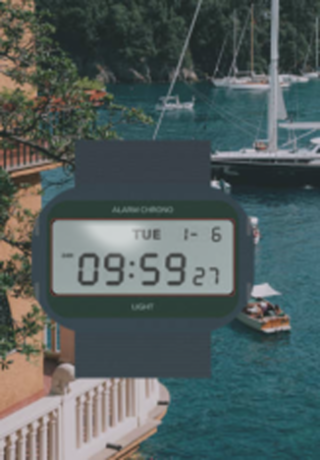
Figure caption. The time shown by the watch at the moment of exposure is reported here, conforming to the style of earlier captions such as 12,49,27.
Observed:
9,59,27
